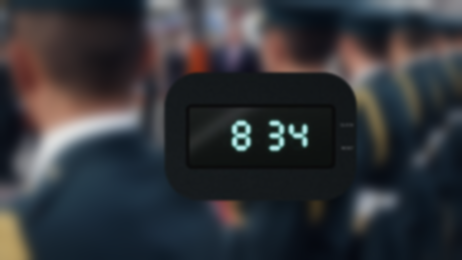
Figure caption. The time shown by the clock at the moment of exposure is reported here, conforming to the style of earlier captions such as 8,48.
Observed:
8,34
